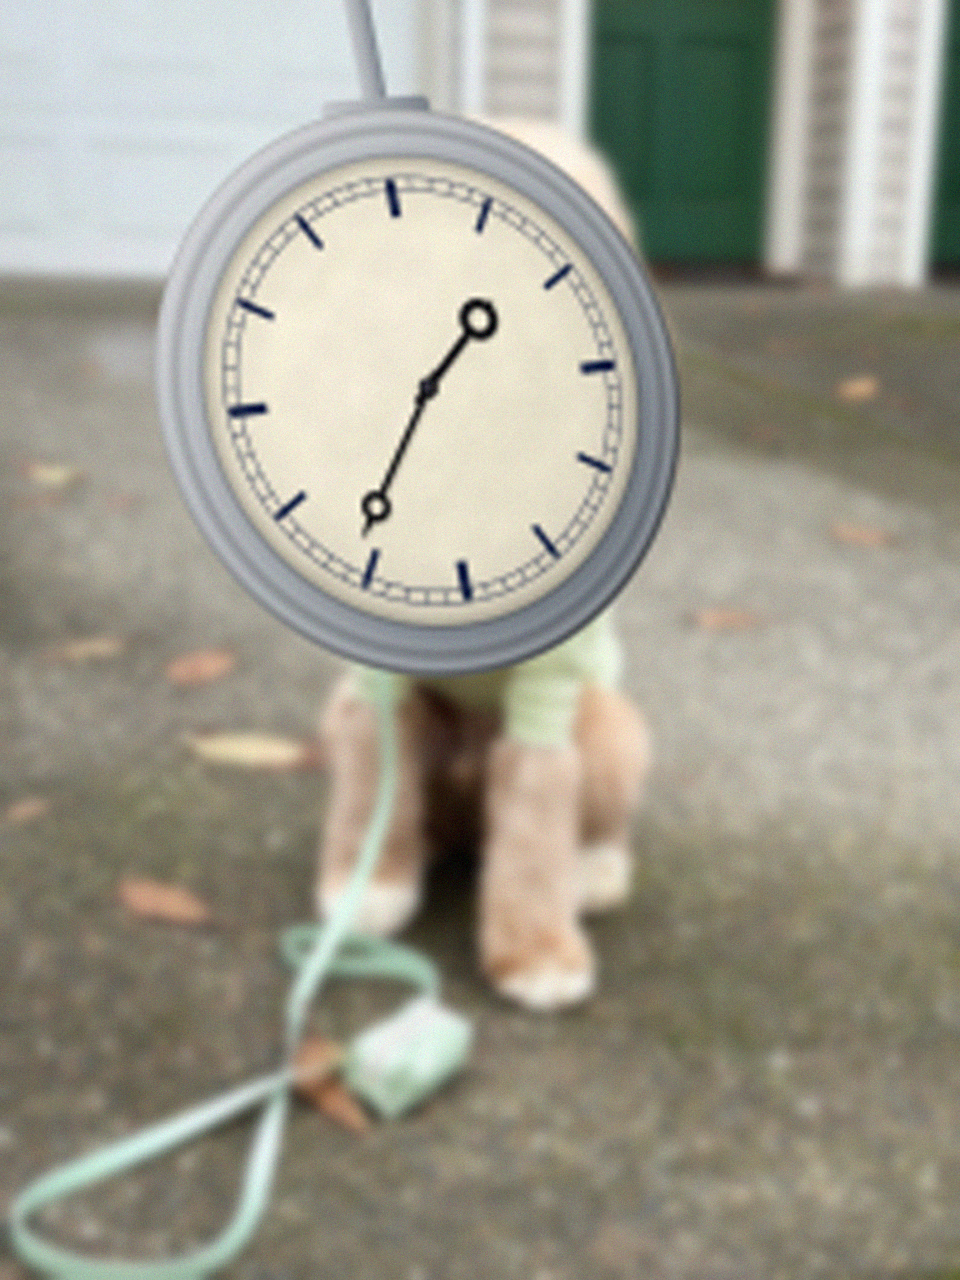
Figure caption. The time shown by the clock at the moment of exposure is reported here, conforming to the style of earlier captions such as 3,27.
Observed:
1,36
